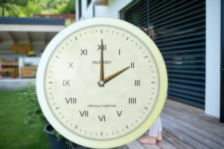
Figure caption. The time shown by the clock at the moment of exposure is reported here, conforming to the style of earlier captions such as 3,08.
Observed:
2,00
